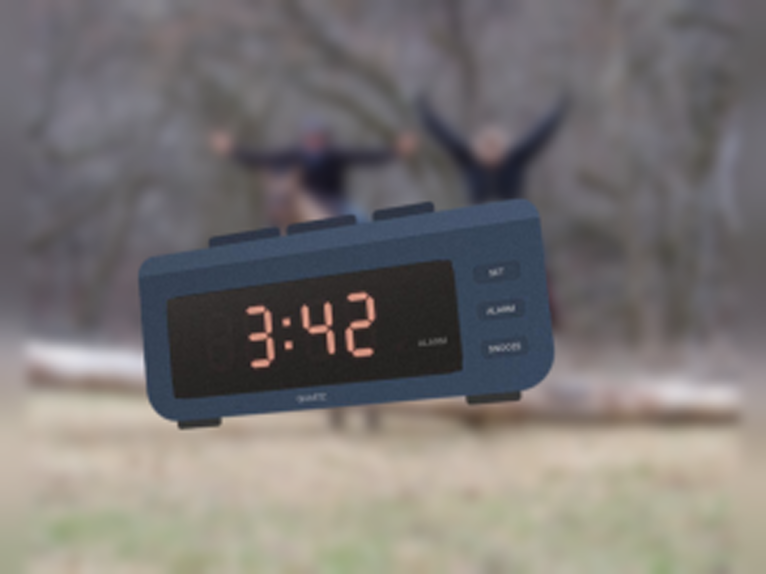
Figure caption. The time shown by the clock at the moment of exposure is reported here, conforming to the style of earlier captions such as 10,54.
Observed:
3,42
